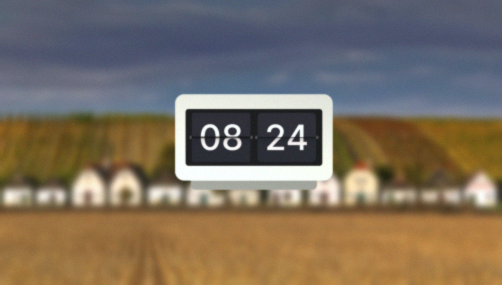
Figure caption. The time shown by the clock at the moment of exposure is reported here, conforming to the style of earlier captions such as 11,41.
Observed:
8,24
